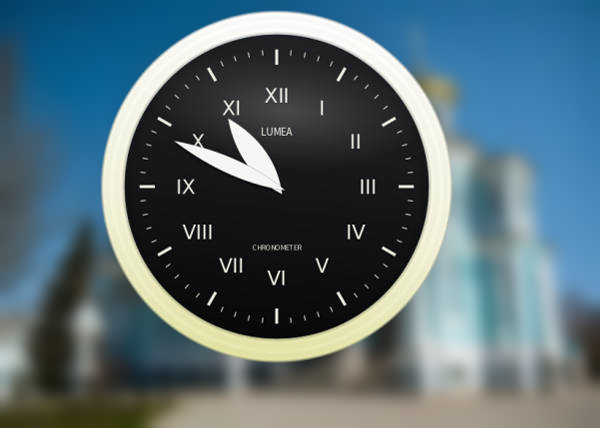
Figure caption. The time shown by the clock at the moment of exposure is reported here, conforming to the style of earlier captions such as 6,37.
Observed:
10,49
